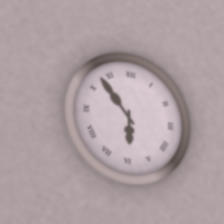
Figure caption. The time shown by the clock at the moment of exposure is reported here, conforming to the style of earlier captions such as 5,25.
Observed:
5,53
